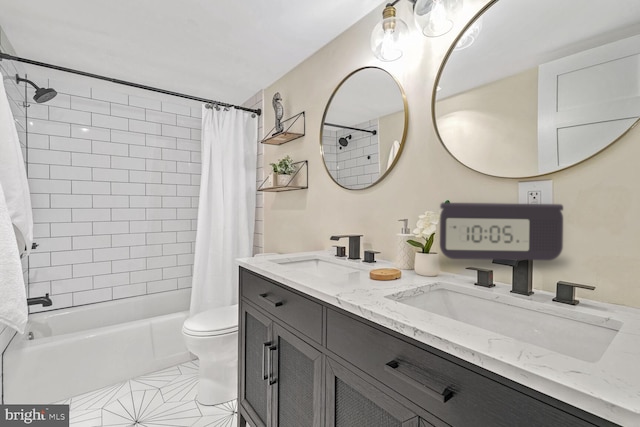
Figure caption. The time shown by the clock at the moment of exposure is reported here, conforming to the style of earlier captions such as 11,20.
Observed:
10,05
